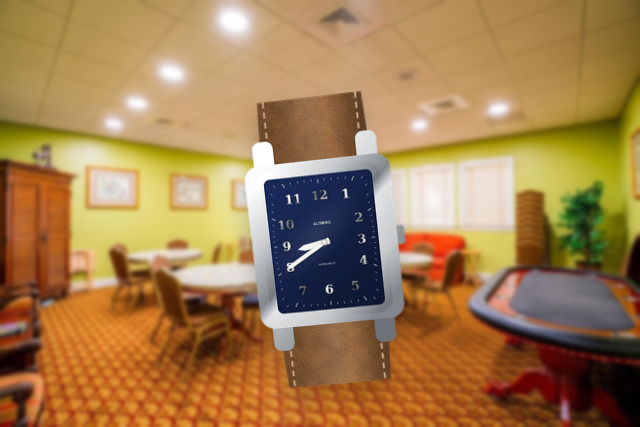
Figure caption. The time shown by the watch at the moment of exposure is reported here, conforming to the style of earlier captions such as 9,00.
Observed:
8,40
